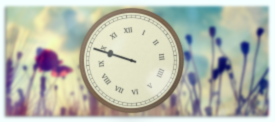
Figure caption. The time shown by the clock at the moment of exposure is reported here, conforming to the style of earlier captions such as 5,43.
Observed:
9,49
